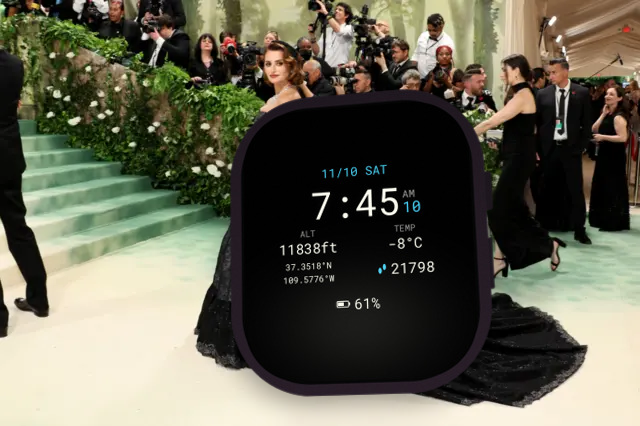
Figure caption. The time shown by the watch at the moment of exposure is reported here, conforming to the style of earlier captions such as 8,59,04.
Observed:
7,45,10
